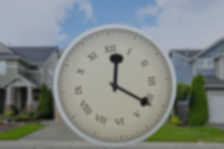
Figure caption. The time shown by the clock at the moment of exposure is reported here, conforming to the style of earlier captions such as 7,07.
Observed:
12,21
